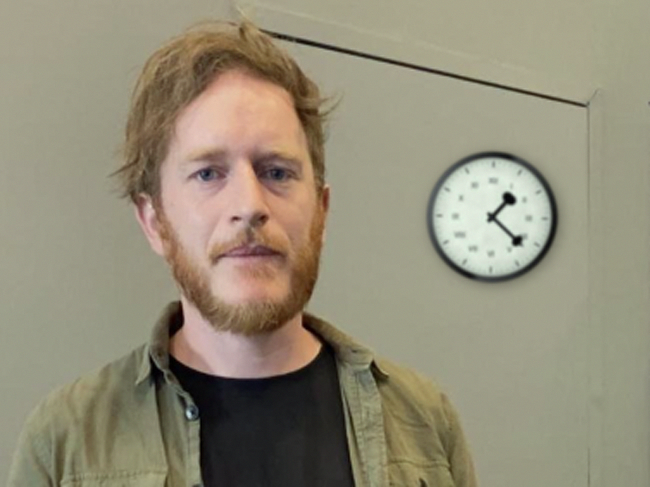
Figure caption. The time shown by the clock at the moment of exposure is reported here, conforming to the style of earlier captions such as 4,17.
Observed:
1,22
